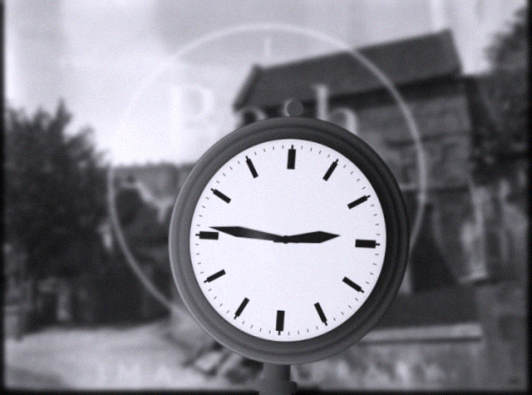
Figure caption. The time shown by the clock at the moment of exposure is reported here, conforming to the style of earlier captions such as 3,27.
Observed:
2,46
